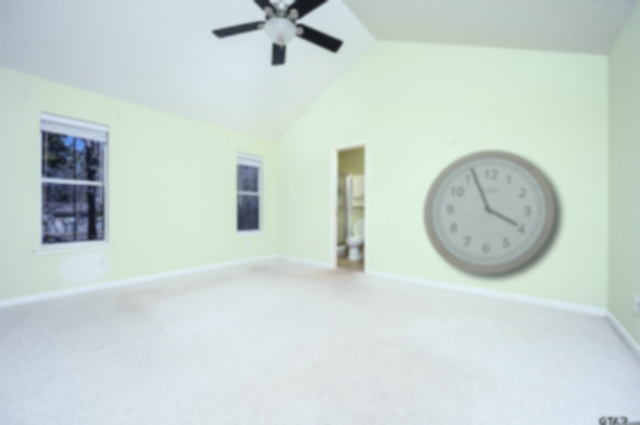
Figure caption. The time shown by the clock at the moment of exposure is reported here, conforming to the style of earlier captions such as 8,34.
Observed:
3,56
